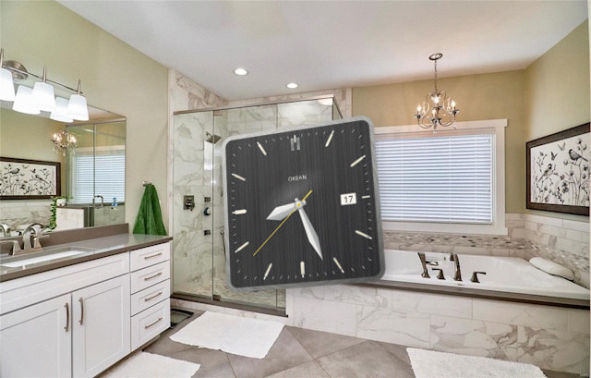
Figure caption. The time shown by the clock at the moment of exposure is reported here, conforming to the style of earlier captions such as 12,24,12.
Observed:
8,26,38
